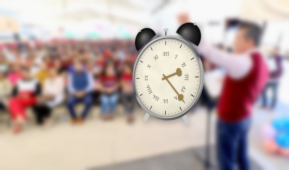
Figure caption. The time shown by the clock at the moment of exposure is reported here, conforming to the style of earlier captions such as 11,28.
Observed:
2,23
